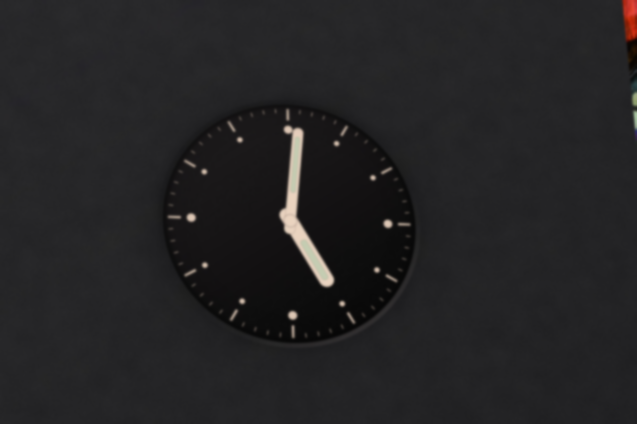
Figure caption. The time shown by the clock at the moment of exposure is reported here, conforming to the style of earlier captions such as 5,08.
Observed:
5,01
